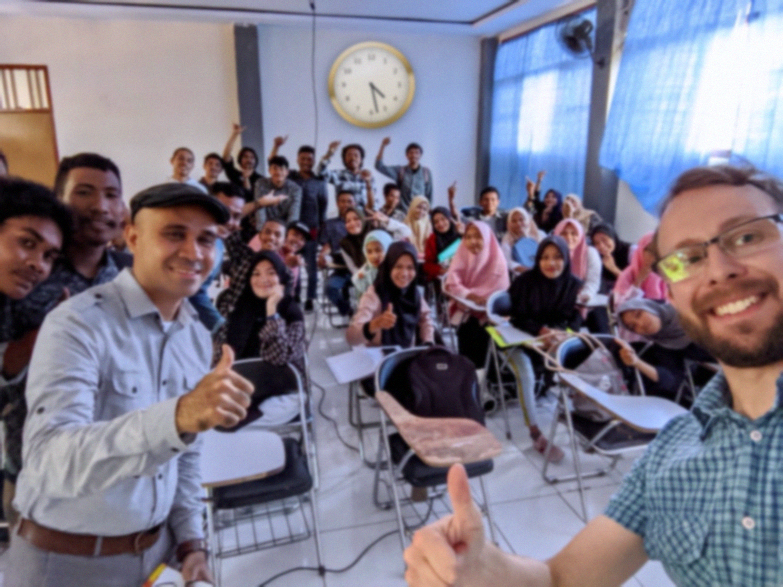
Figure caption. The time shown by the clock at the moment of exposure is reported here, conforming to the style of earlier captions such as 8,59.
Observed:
4,28
